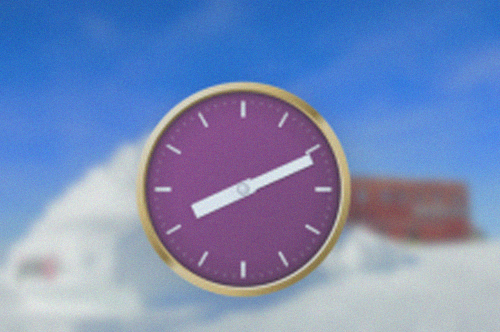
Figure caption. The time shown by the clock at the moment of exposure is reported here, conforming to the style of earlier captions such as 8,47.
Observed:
8,11
